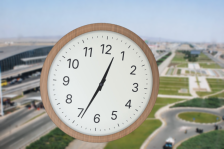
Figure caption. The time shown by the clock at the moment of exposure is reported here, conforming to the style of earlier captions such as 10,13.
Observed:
12,34
